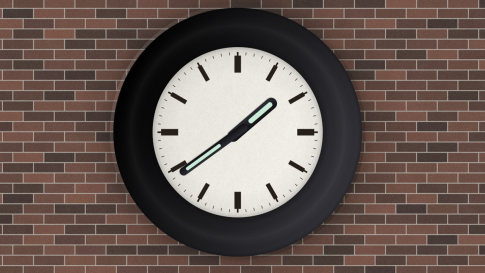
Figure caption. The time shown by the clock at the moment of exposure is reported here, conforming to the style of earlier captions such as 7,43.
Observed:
1,39
